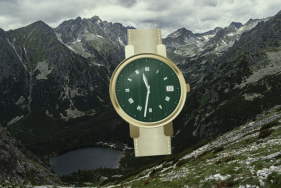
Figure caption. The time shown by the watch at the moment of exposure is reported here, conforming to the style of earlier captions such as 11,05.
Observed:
11,32
